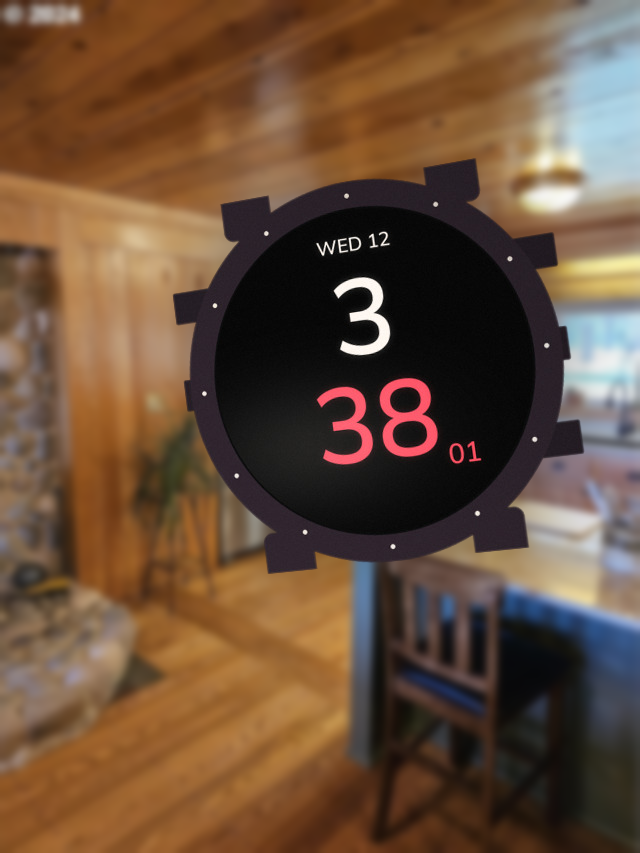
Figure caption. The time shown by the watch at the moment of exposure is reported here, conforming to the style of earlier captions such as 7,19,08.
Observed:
3,38,01
